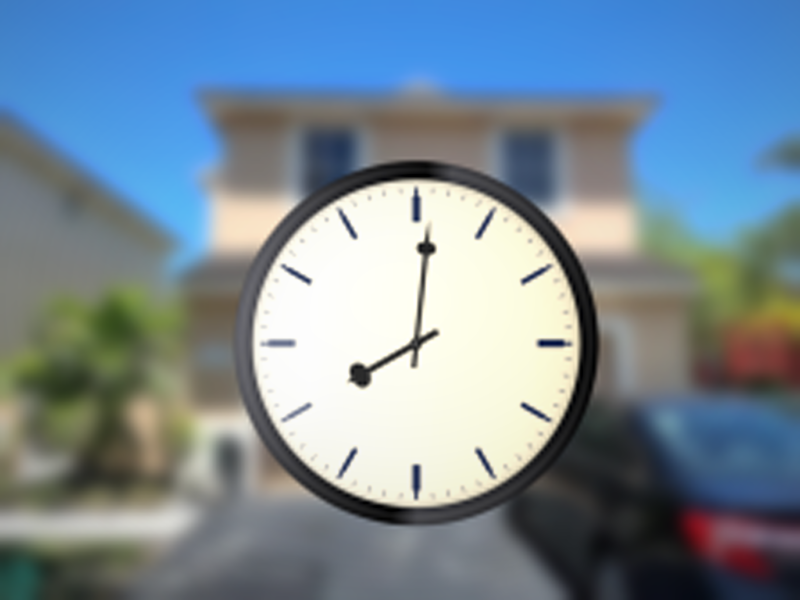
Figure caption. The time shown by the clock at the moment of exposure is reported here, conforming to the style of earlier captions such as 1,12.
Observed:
8,01
